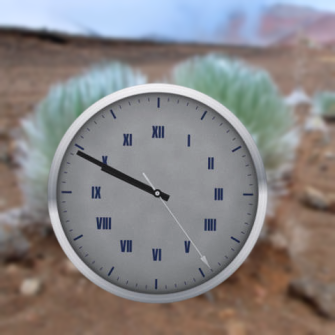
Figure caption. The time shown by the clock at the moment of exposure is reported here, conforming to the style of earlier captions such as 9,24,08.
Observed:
9,49,24
